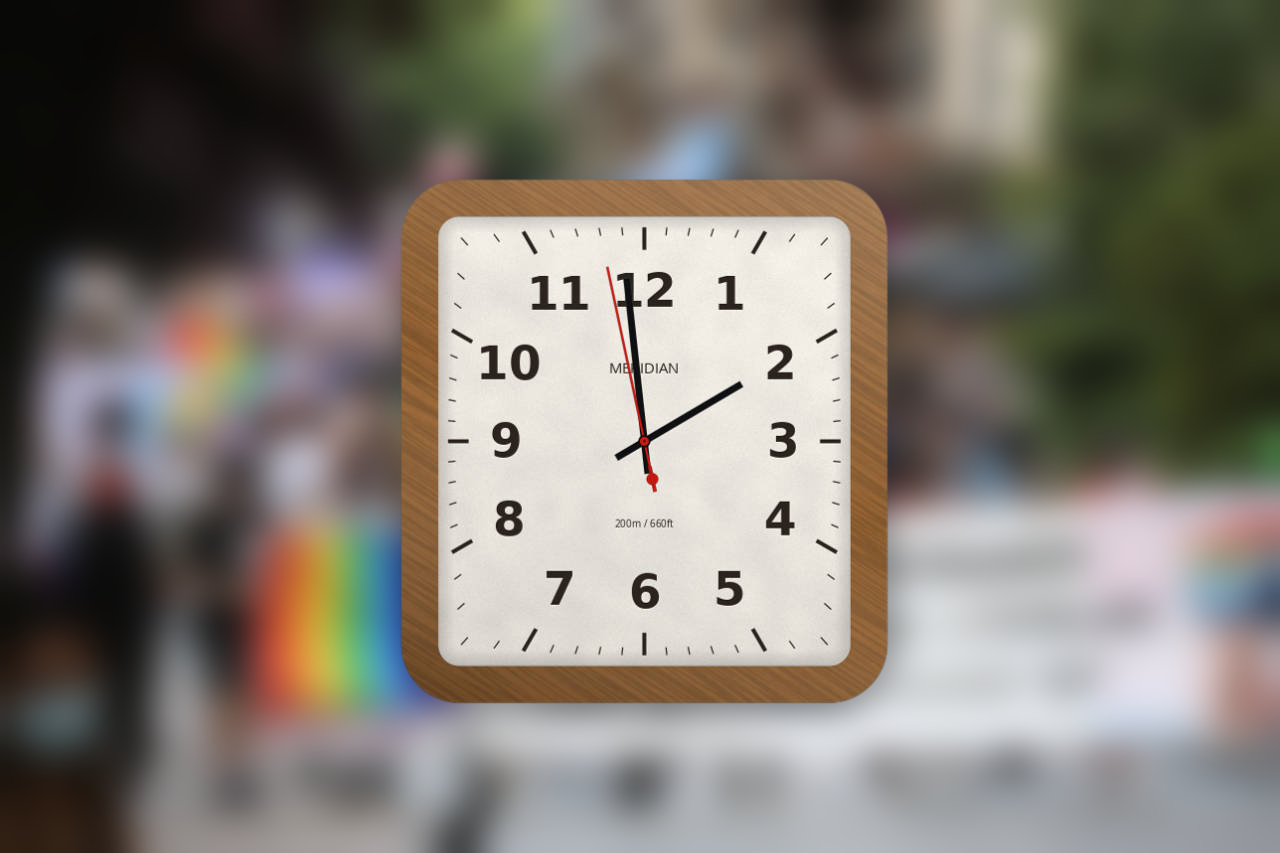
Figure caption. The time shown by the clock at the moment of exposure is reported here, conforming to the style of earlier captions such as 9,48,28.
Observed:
1,58,58
